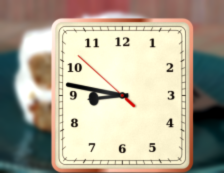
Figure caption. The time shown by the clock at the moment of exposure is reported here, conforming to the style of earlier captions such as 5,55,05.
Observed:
8,46,52
